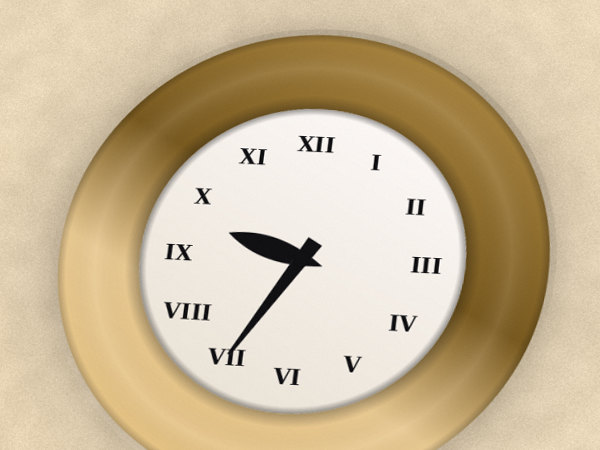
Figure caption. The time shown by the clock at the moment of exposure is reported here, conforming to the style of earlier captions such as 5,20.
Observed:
9,35
